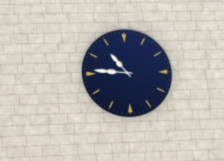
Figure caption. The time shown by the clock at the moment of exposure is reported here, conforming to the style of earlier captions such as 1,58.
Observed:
10,46
